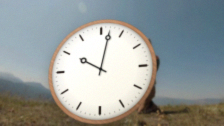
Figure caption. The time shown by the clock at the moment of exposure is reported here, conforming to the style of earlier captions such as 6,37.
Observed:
10,02
